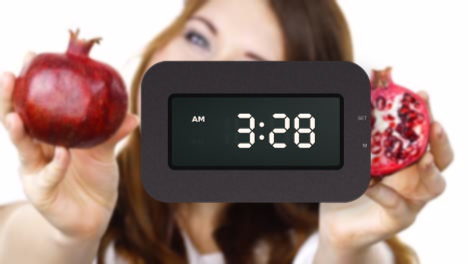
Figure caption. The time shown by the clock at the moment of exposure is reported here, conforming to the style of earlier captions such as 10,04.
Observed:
3,28
